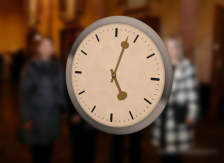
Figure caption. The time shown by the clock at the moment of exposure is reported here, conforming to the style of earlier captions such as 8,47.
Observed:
5,03
